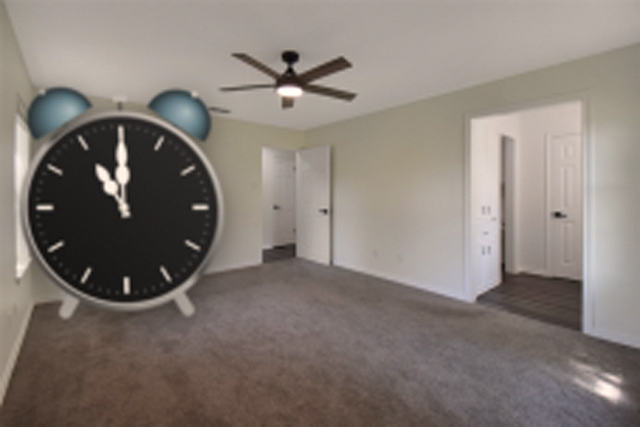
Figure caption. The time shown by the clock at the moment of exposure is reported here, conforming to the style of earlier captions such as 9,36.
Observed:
11,00
